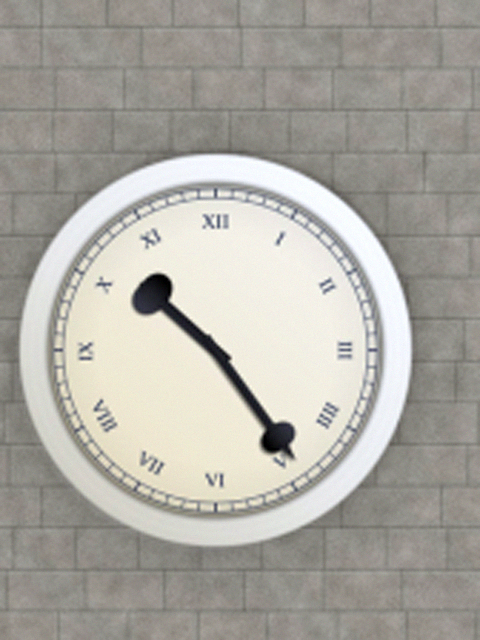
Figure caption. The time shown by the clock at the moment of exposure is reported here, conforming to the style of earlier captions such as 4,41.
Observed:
10,24
